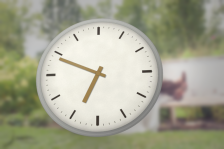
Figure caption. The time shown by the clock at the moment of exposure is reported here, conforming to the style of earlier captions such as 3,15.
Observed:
6,49
